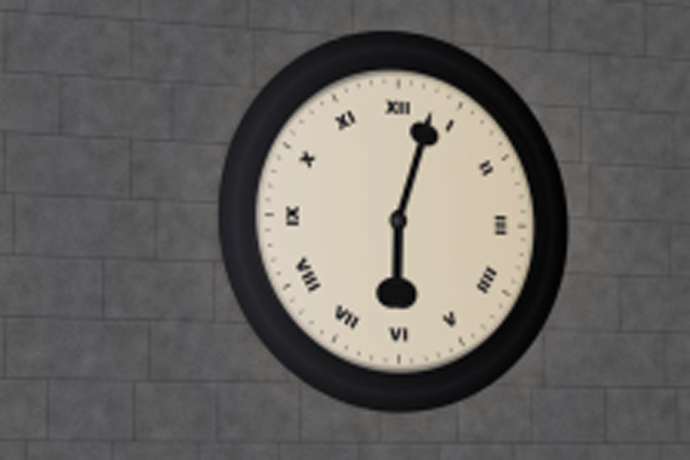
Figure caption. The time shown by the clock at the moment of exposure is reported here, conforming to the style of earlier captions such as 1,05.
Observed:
6,03
